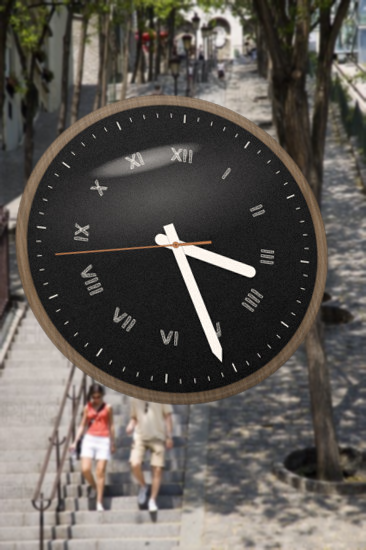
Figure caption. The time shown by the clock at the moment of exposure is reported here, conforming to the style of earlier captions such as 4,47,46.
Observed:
3,25,43
